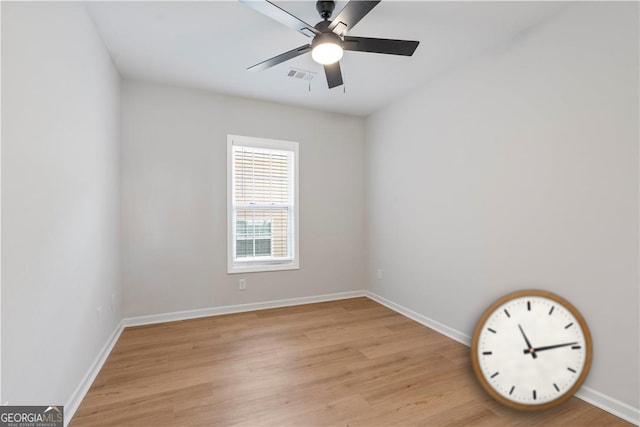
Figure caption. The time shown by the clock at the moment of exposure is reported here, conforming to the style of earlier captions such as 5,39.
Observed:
11,14
